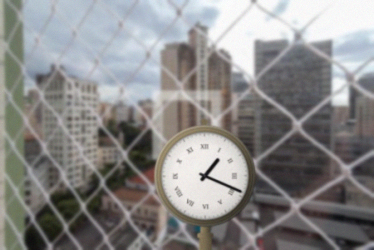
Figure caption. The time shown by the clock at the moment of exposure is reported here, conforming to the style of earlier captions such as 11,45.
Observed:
1,19
